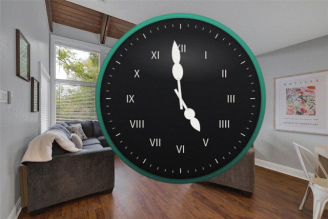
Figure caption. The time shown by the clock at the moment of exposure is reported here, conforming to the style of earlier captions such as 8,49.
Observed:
4,59
